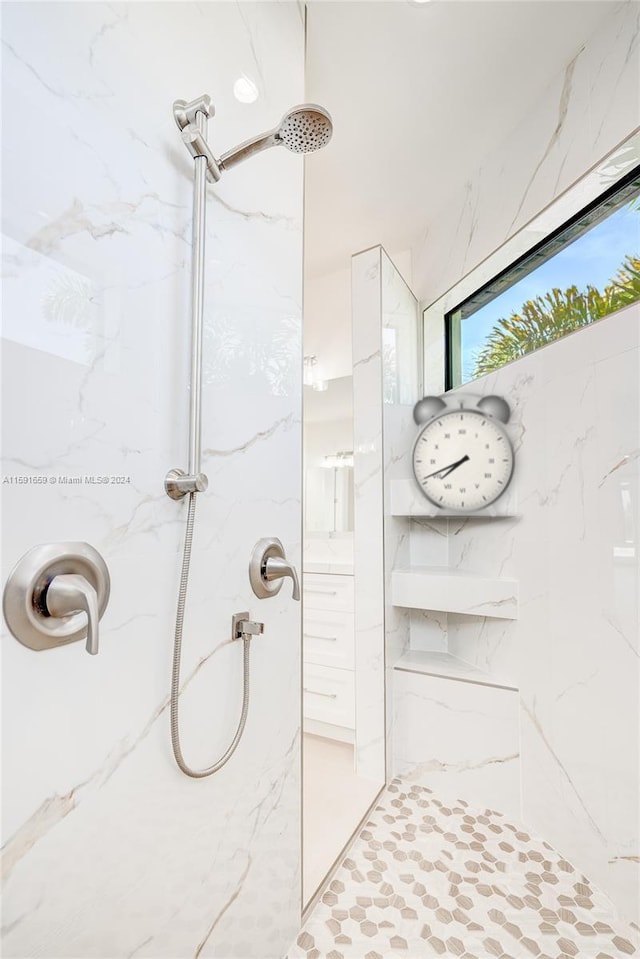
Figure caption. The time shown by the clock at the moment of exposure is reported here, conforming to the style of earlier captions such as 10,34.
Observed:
7,41
